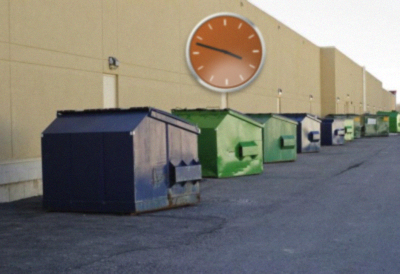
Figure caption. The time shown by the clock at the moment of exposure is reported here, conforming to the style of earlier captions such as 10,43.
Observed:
3,48
